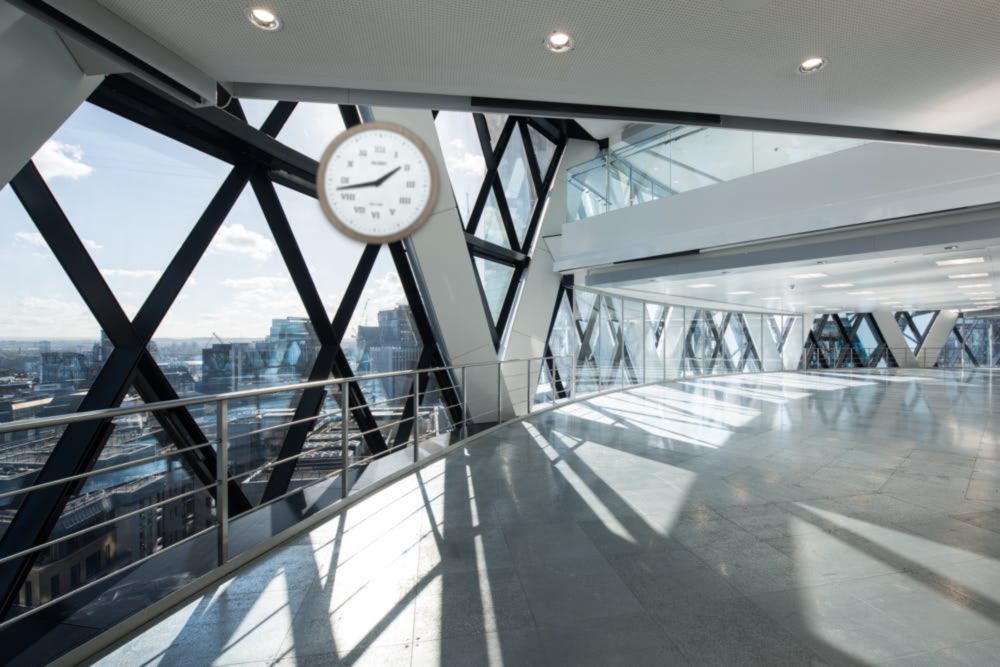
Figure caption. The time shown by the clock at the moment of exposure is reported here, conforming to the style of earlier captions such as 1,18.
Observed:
1,43
